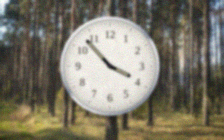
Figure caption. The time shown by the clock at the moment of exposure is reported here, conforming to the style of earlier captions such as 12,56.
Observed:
3,53
